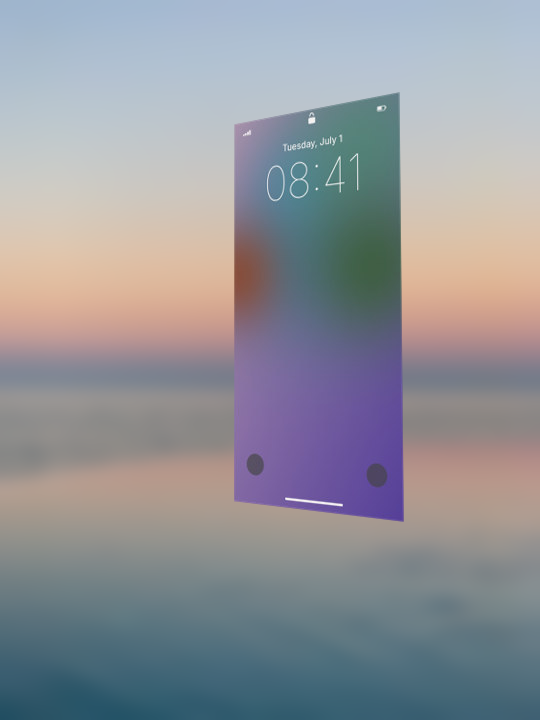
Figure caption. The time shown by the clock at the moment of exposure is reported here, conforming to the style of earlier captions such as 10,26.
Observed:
8,41
